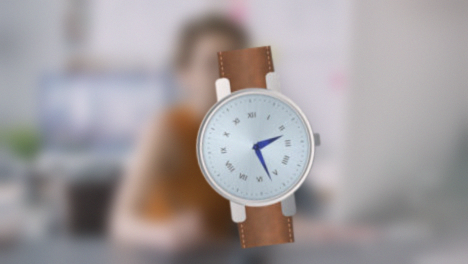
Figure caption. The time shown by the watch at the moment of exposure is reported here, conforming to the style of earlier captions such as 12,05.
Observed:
2,27
